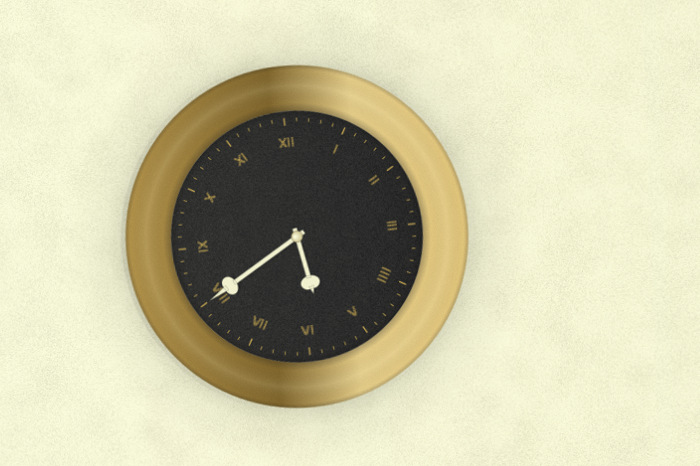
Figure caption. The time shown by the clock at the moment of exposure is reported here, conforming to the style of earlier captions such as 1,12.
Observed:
5,40
